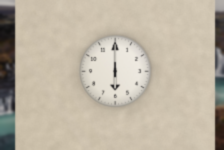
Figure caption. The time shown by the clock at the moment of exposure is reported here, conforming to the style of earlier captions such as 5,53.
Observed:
6,00
